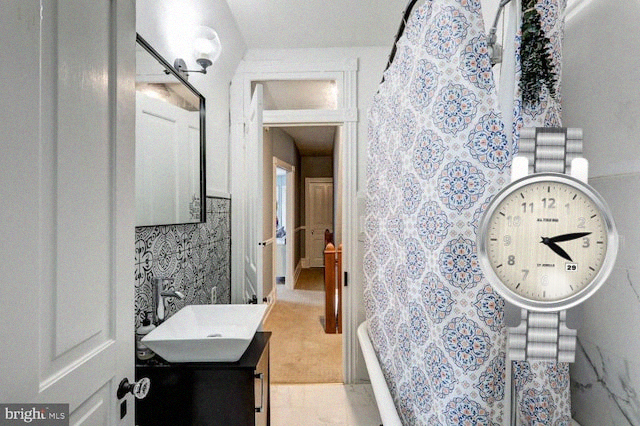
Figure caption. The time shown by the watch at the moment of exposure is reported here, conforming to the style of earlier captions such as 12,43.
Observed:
4,13
